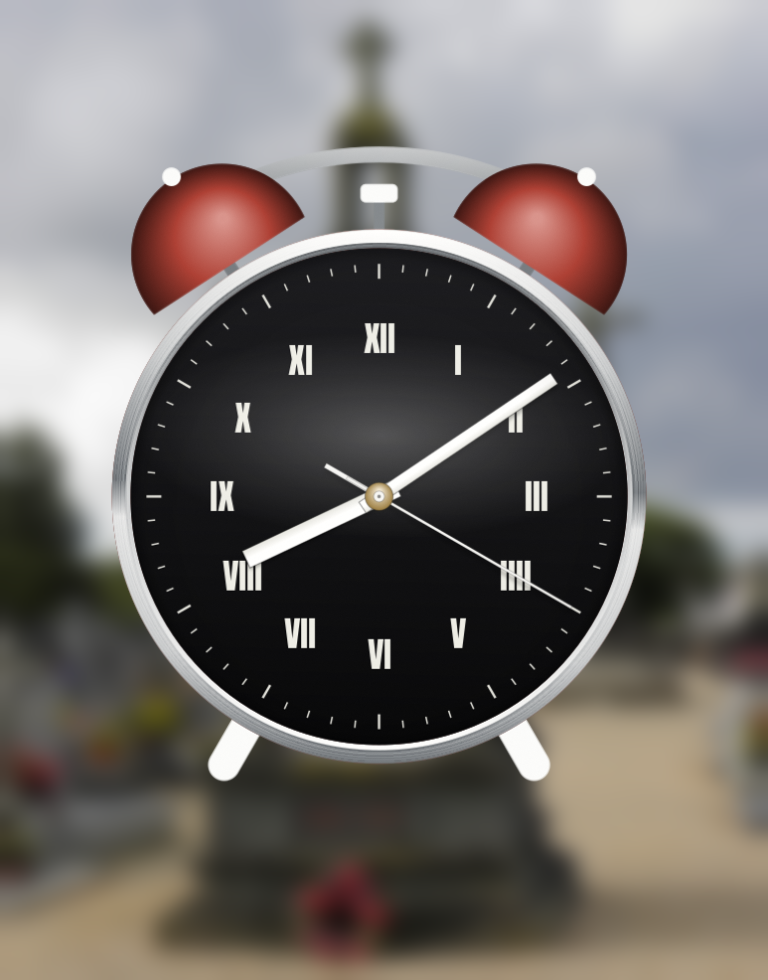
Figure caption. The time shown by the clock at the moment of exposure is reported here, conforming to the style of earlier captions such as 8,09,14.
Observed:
8,09,20
